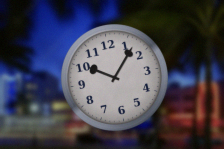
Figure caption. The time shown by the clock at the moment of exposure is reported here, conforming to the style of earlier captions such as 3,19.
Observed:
10,07
